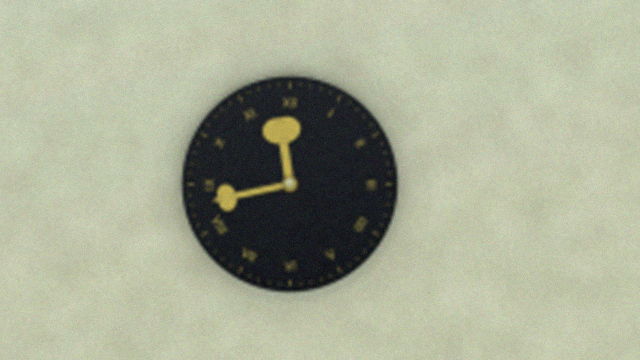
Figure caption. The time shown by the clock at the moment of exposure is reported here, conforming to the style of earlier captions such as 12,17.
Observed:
11,43
